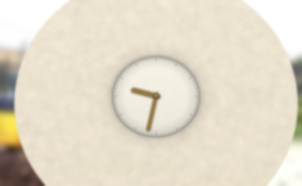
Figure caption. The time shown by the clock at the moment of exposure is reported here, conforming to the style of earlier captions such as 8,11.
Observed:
9,32
